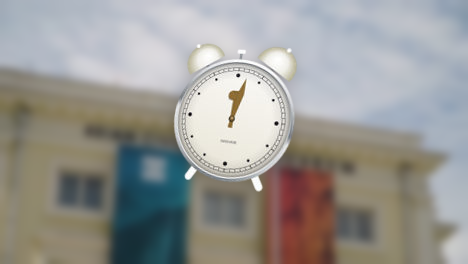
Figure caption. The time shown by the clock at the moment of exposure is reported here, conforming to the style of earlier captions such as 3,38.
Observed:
12,02
